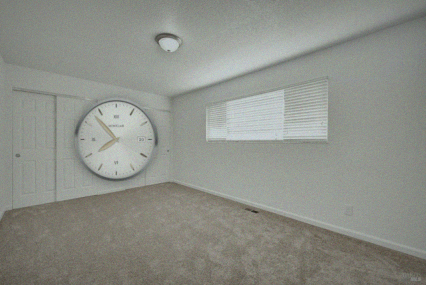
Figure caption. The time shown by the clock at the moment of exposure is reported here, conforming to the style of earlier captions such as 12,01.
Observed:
7,53
